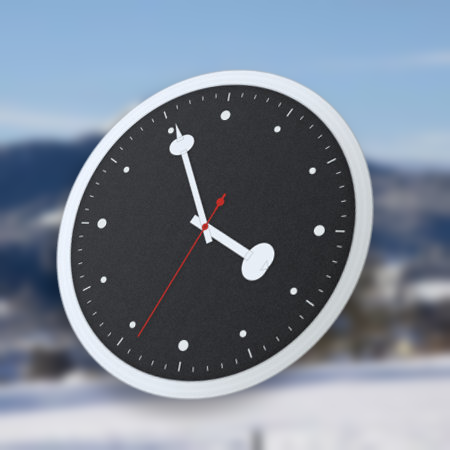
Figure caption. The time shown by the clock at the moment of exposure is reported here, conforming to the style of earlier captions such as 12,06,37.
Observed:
3,55,34
